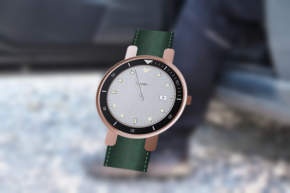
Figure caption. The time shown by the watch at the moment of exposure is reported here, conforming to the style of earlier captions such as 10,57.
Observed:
10,56
